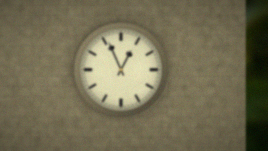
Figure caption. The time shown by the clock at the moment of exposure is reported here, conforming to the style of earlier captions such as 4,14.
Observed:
12,56
